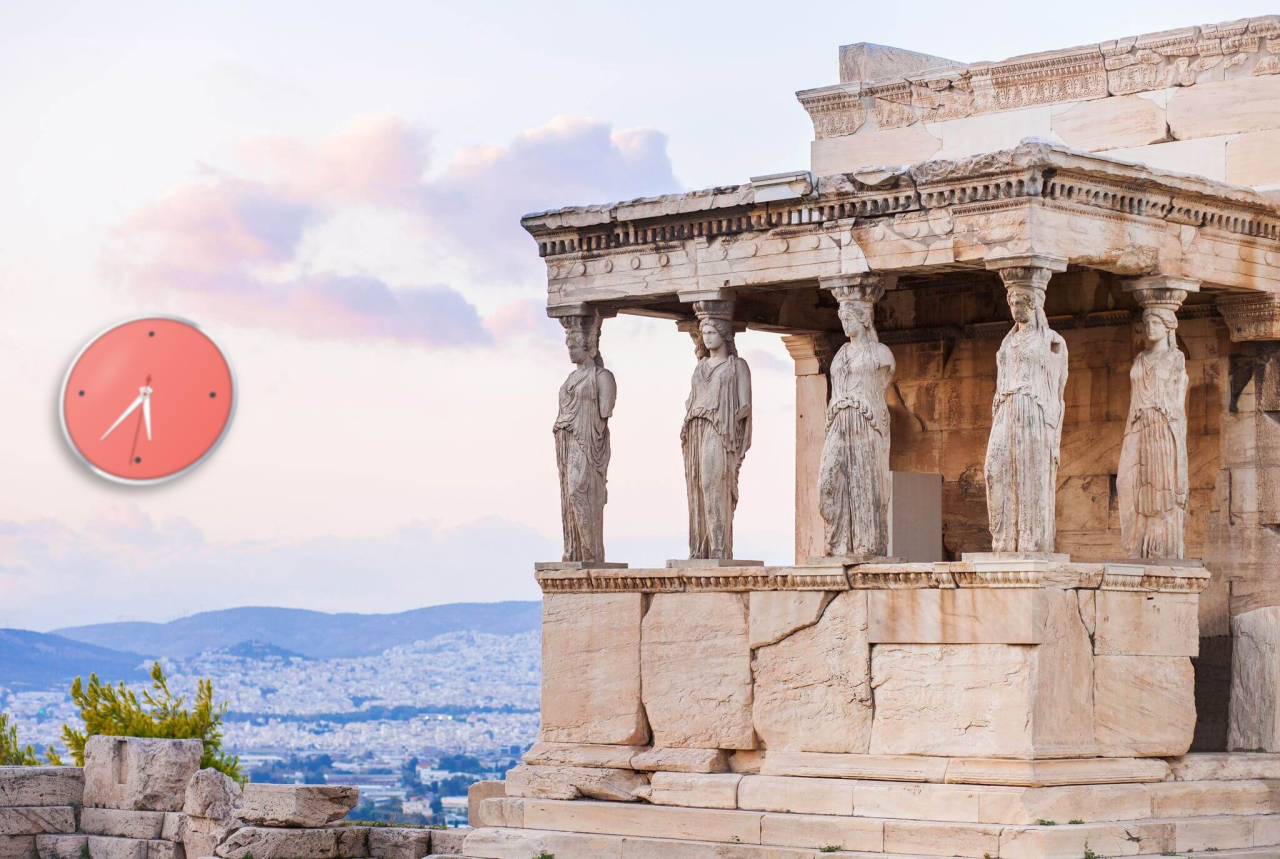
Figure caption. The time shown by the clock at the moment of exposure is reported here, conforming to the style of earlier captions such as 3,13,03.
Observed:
5,36,31
